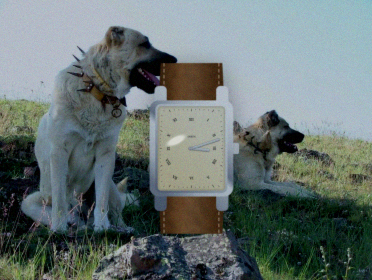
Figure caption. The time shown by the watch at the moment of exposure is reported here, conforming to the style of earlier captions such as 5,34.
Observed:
3,12
